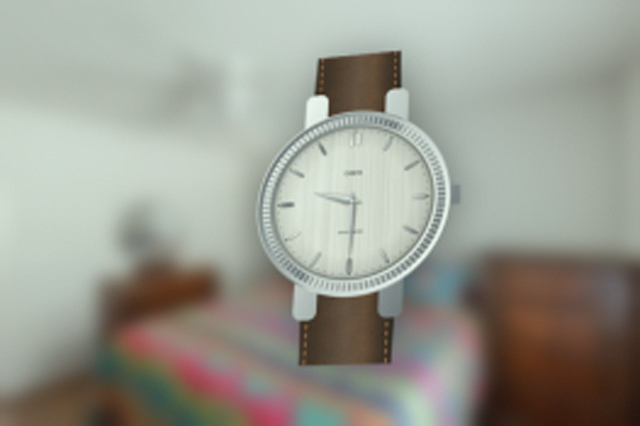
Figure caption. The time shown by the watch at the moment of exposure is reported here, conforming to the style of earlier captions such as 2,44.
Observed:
9,30
